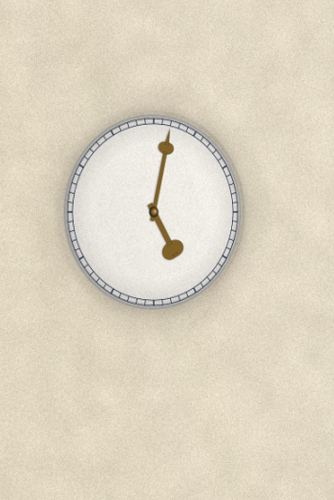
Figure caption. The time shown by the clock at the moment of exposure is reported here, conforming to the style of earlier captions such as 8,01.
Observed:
5,02
